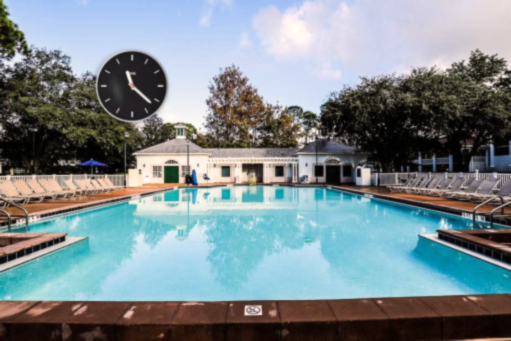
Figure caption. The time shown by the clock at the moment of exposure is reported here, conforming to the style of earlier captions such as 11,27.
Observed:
11,22
